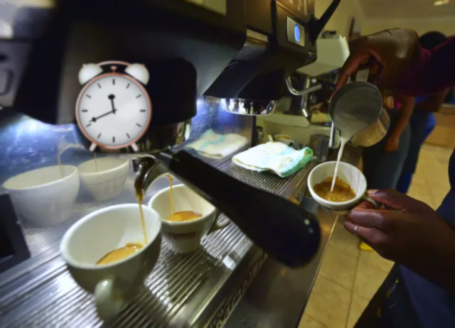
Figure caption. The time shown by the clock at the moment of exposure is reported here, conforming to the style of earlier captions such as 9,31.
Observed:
11,41
